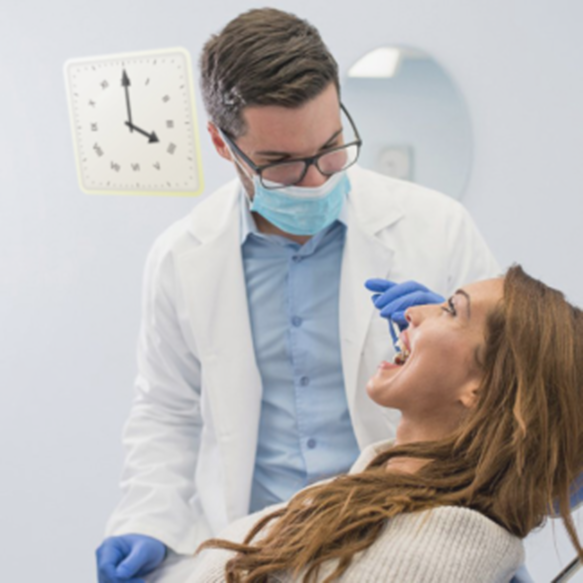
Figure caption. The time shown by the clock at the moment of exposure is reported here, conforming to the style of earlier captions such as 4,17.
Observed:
4,00
